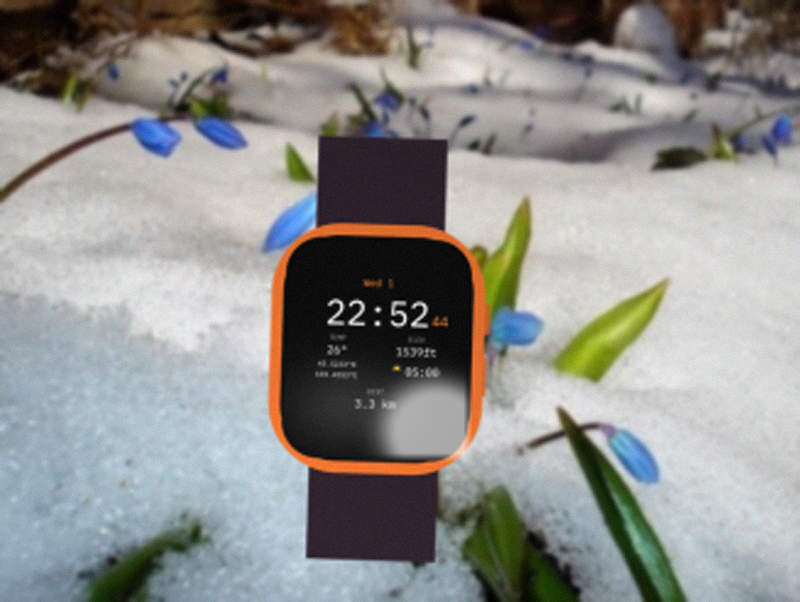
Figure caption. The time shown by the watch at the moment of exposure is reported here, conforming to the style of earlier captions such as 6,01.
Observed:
22,52
